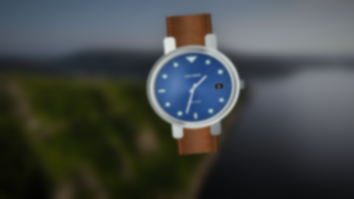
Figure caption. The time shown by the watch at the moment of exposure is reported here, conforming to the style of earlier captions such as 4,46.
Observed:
1,33
